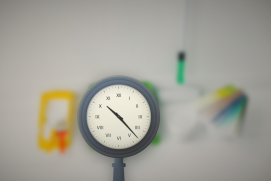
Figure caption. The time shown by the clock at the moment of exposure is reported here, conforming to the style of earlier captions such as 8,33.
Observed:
10,23
